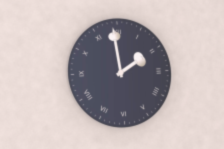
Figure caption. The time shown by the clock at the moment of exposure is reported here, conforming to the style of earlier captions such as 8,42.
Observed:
1,59
